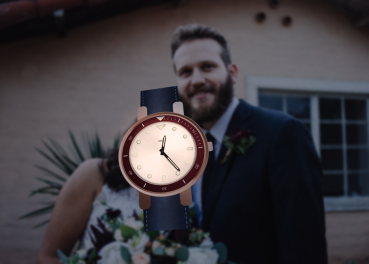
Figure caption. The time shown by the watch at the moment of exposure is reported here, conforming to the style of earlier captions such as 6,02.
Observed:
12,24
